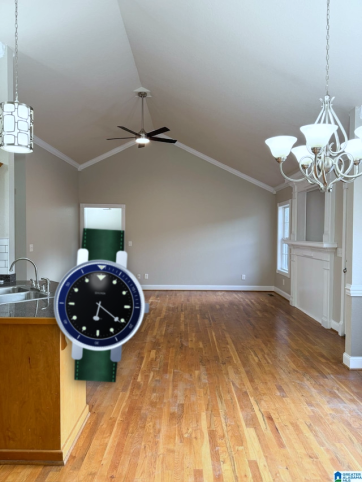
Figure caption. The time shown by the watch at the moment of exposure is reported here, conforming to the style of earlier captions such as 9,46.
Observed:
6,21
